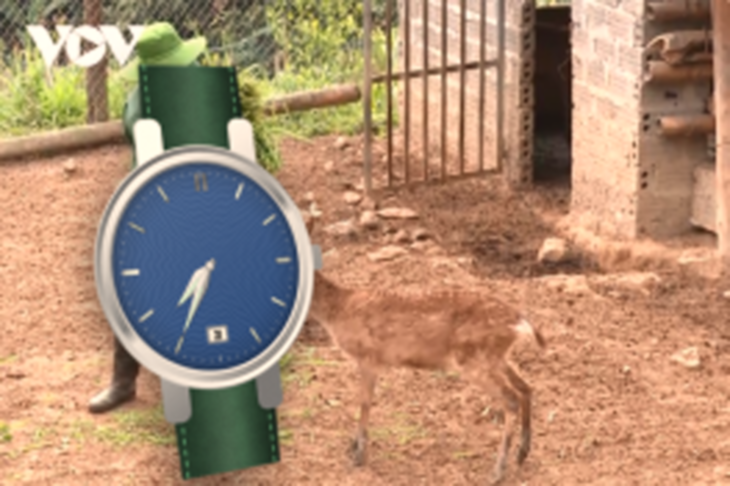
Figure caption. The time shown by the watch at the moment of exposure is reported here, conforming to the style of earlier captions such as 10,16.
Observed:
7,35
